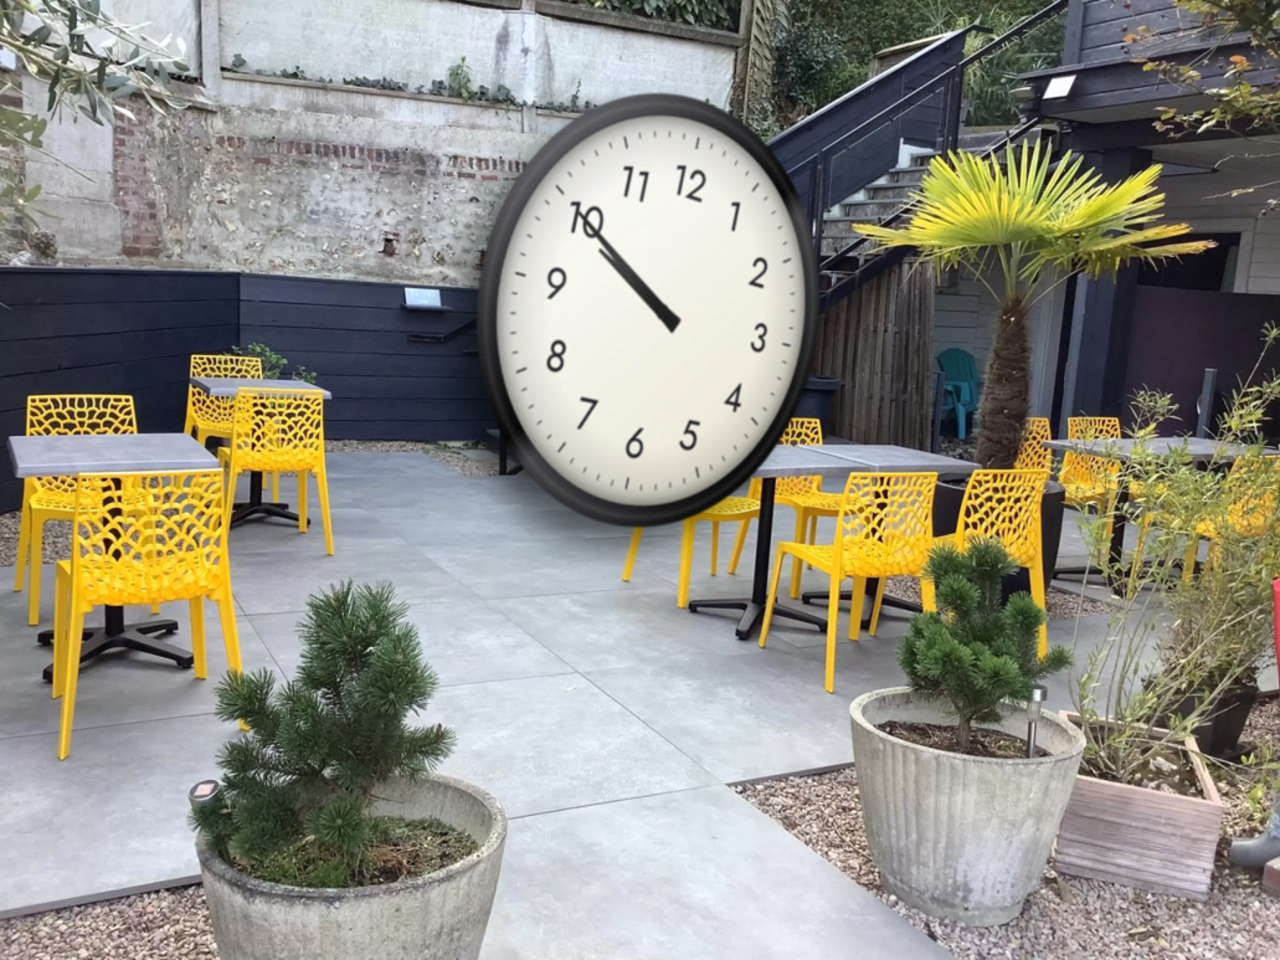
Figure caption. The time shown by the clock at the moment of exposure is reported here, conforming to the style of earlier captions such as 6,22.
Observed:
9,50
